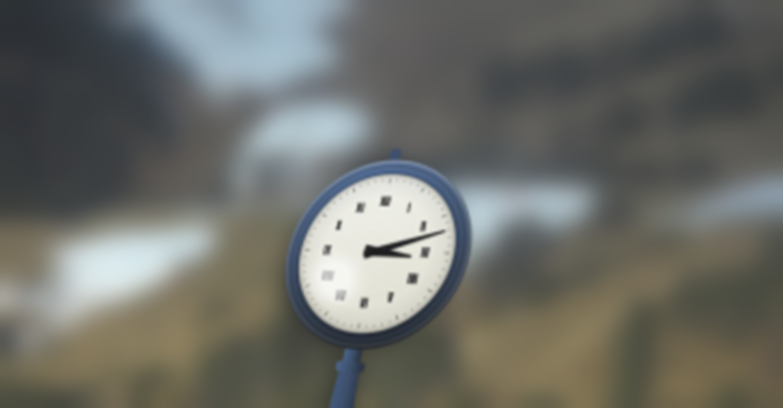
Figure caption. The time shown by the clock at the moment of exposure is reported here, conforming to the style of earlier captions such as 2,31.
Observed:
3,12
